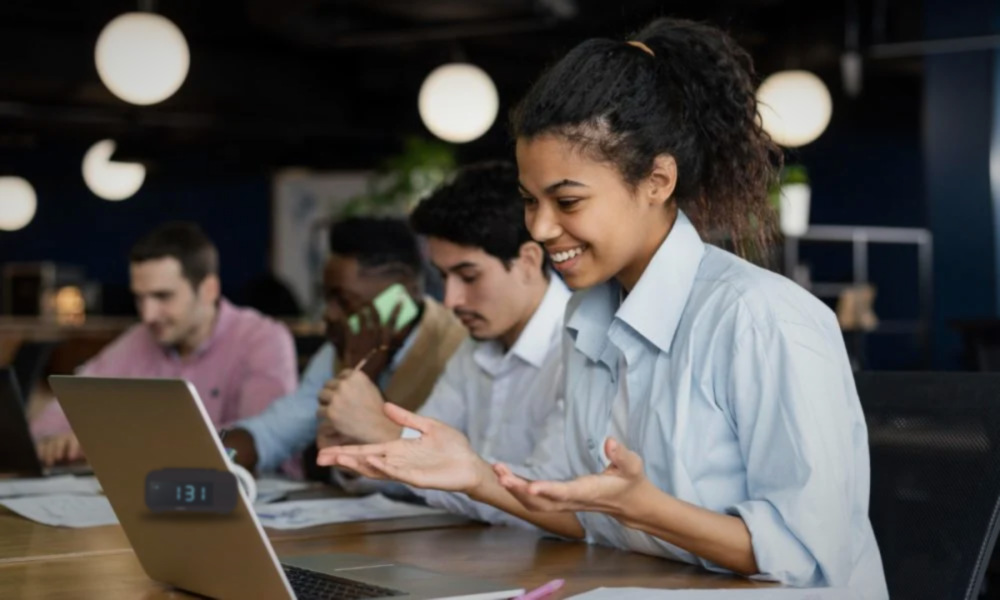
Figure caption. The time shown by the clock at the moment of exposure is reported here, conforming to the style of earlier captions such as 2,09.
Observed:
1,31
